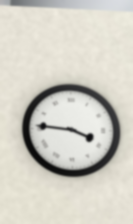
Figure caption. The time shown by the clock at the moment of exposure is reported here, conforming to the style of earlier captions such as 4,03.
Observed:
3,46
